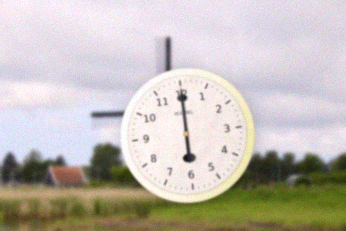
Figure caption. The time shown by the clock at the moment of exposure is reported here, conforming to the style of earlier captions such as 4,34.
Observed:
6,00
